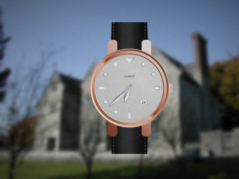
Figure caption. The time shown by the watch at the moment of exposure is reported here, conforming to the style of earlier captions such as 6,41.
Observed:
6,38
